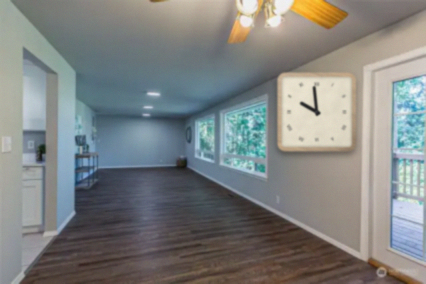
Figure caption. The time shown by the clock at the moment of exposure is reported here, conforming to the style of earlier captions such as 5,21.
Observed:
9,59
